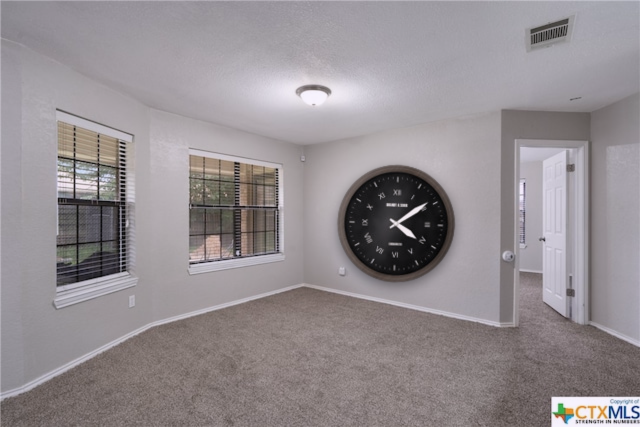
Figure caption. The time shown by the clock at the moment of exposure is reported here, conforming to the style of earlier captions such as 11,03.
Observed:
4,09
